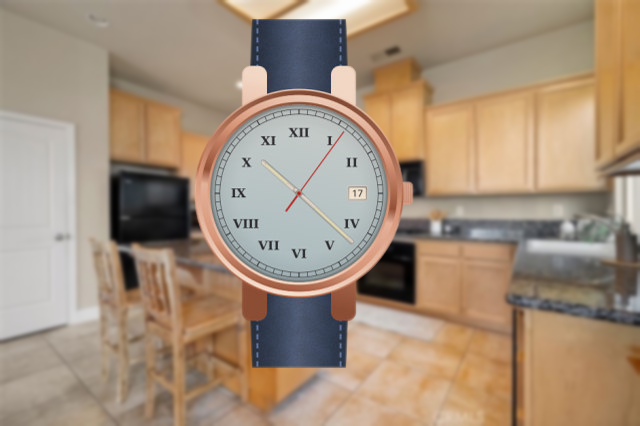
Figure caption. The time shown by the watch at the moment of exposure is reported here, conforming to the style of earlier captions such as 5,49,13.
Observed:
10,22,06
